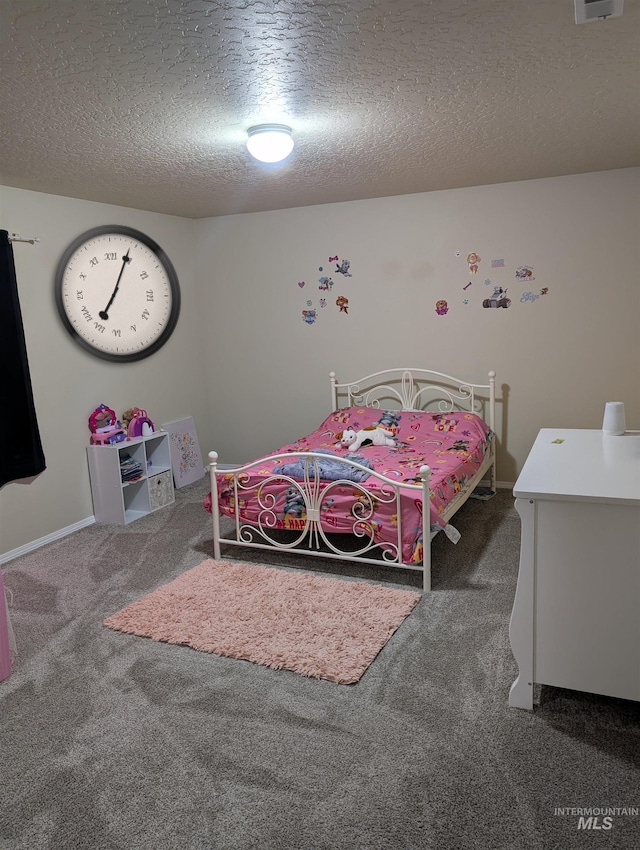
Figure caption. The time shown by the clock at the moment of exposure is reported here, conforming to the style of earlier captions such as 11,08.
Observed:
7,04
